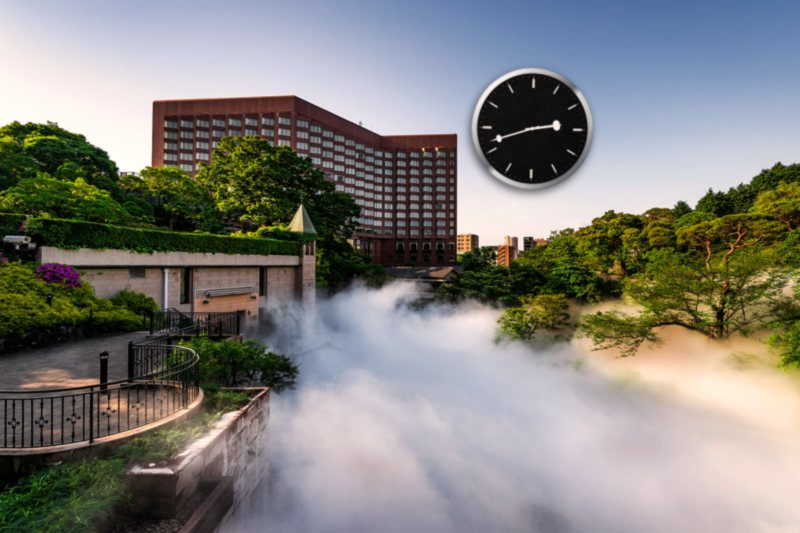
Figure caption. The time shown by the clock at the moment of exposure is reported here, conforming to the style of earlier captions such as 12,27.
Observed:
2,42
